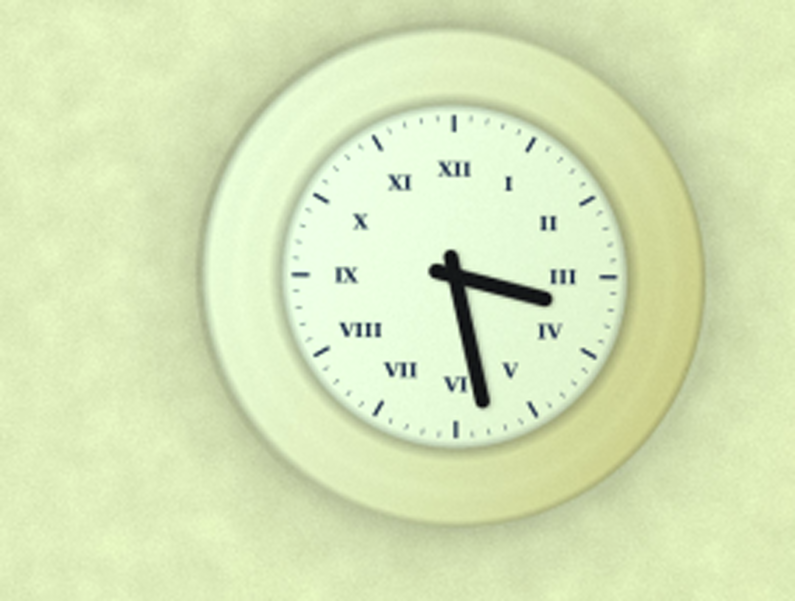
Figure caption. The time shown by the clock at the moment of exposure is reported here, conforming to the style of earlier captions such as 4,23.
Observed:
3,28
